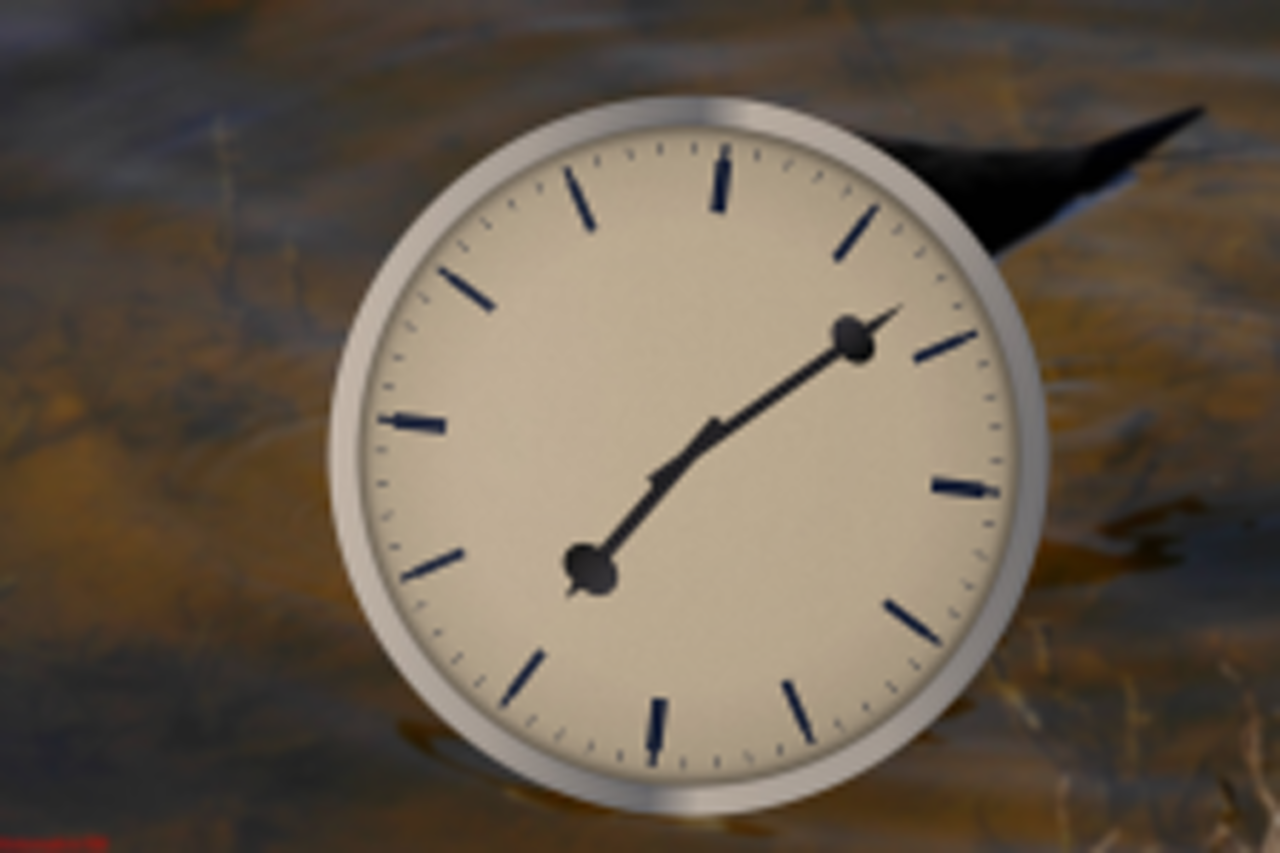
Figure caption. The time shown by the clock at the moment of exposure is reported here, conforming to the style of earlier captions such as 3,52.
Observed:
7,08
